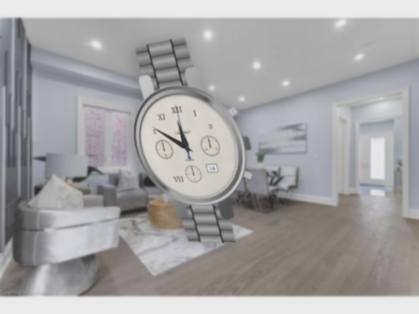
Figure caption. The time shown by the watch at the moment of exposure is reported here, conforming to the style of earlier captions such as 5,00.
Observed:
11,51
